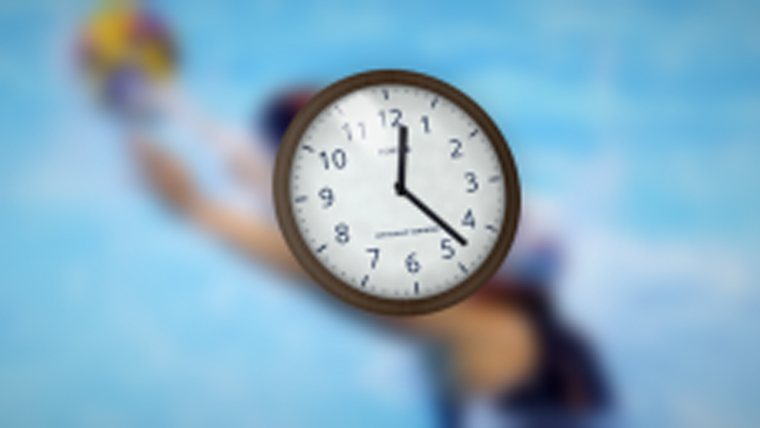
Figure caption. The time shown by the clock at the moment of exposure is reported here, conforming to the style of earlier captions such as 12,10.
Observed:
12,23
